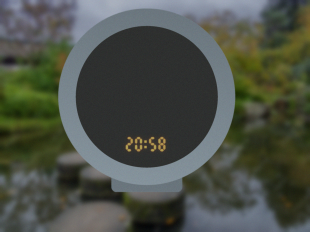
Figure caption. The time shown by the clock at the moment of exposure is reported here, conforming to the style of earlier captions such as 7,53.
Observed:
20,58
